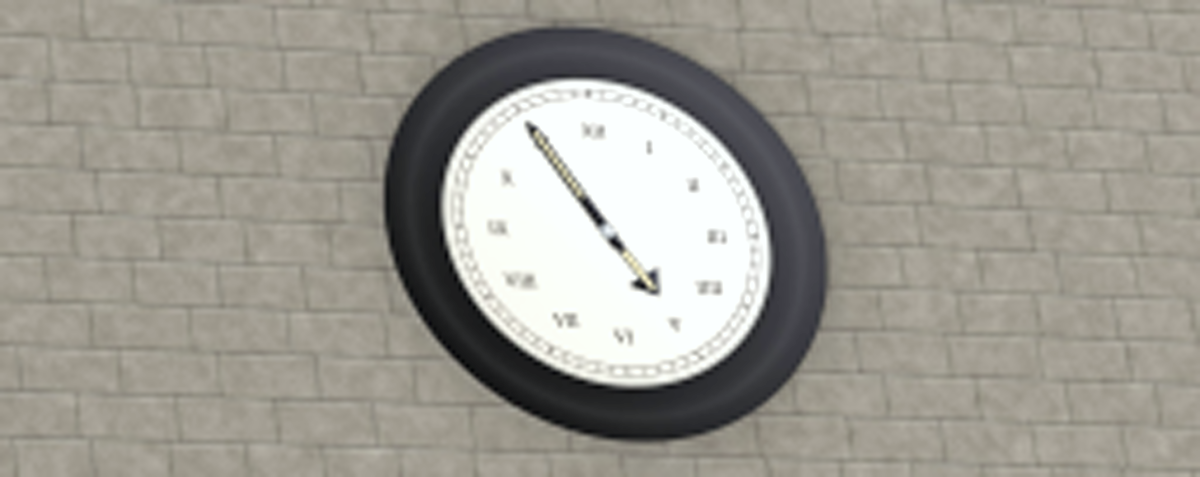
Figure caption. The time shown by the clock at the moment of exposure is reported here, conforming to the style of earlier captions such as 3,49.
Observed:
4,55
